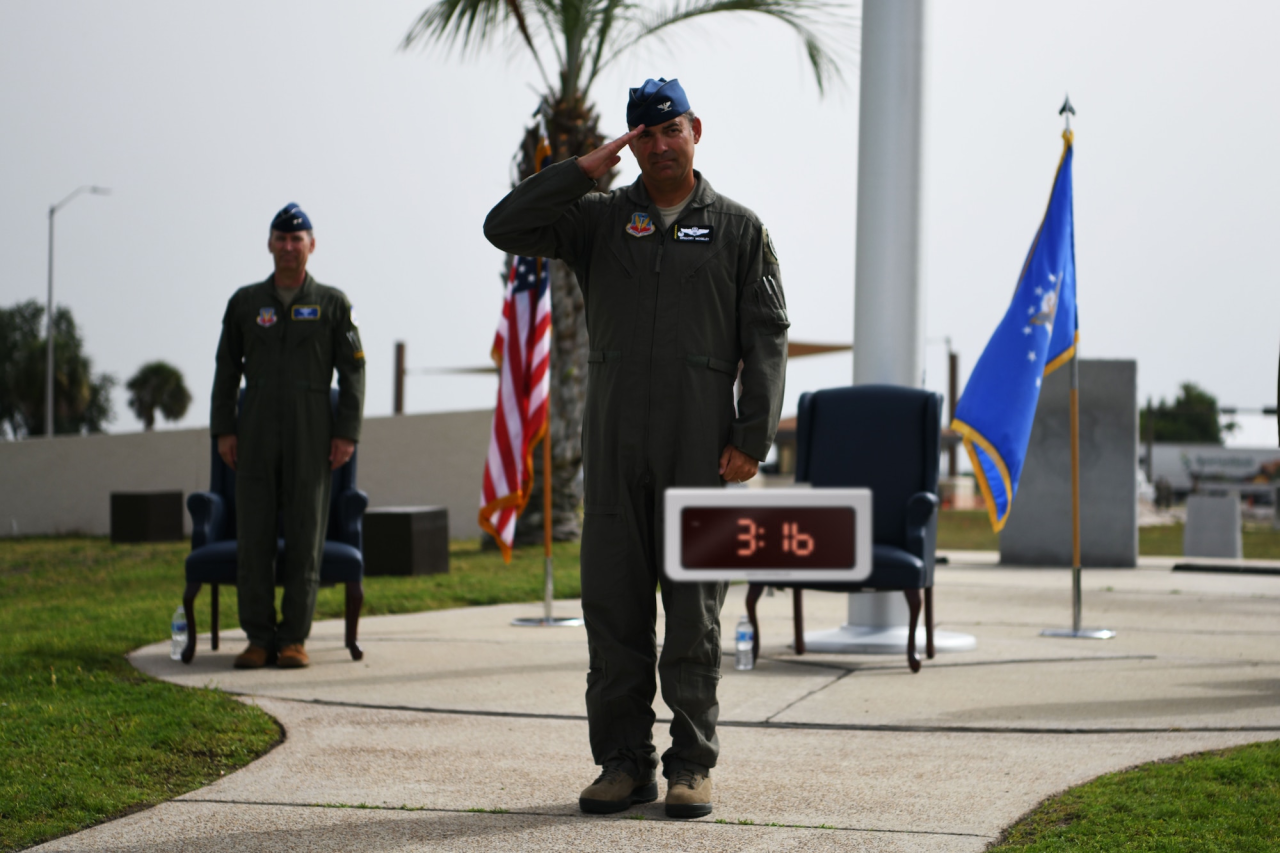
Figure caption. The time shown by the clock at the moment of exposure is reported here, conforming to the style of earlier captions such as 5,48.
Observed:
3,16
